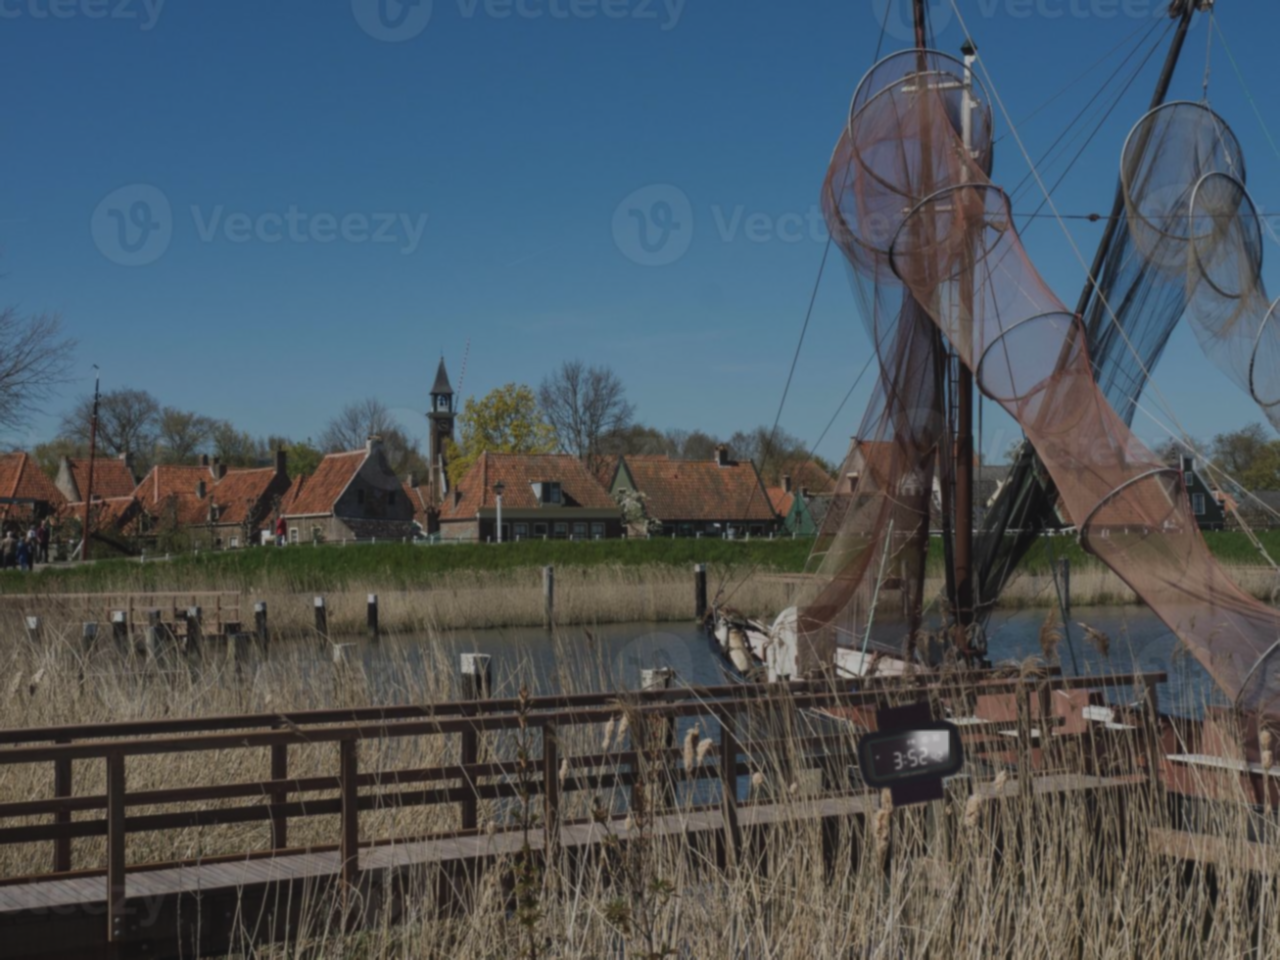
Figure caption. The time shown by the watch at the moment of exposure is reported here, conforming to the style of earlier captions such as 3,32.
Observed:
3,52
